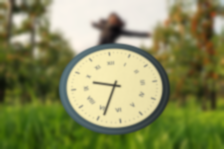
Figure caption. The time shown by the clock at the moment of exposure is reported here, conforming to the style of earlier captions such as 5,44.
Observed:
9,34
